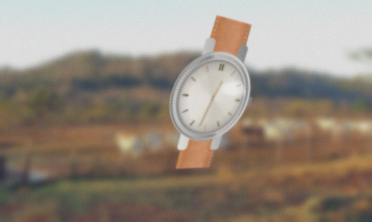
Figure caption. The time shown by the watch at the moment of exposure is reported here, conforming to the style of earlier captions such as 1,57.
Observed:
12,32
